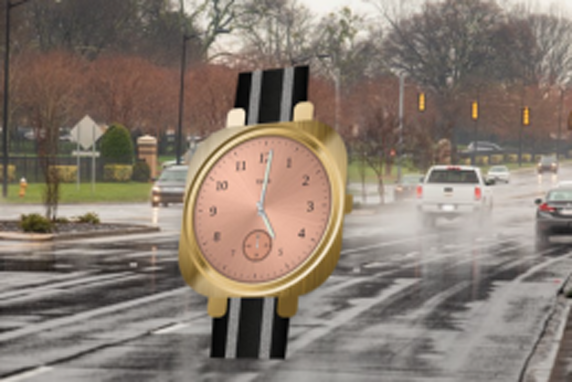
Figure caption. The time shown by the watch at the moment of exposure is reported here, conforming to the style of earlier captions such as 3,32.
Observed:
5,01
